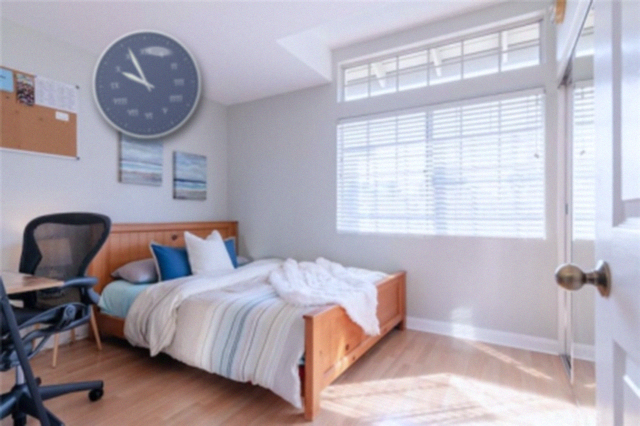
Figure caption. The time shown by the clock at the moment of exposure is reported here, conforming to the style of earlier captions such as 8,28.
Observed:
9,56
